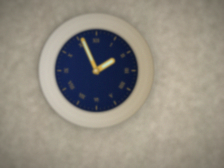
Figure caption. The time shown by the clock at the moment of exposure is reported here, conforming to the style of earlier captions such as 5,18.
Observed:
1,56
